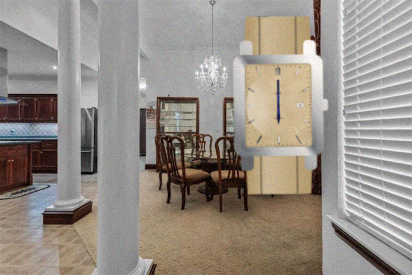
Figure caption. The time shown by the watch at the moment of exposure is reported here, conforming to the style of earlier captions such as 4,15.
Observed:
6,00
